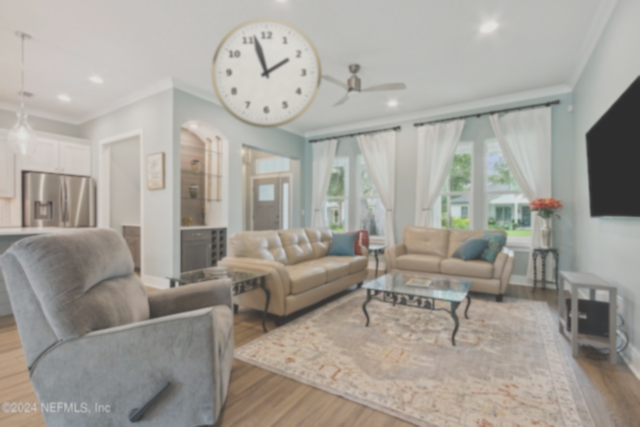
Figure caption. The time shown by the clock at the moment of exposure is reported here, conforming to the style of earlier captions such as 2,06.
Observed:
1,57
